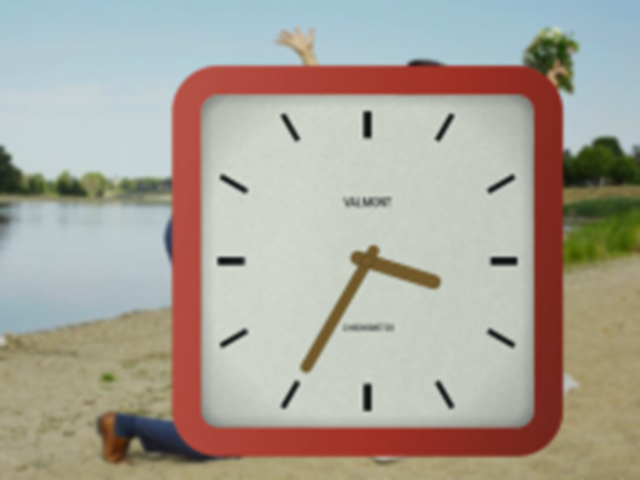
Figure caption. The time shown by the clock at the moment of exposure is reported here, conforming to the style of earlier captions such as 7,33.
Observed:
3,35
